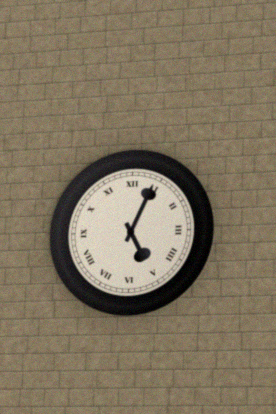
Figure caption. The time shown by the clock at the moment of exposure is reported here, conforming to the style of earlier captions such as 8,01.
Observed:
5,04
